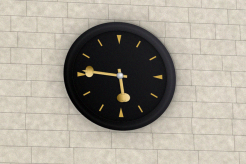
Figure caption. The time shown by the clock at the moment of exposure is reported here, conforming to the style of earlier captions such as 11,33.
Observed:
5,46
